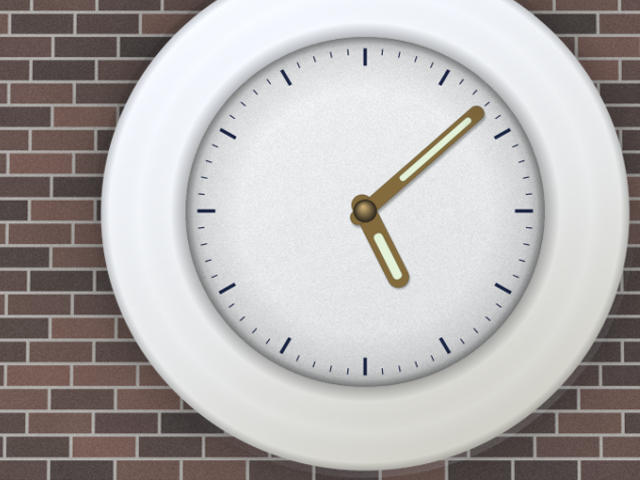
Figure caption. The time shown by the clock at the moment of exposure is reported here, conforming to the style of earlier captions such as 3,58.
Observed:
5,08
